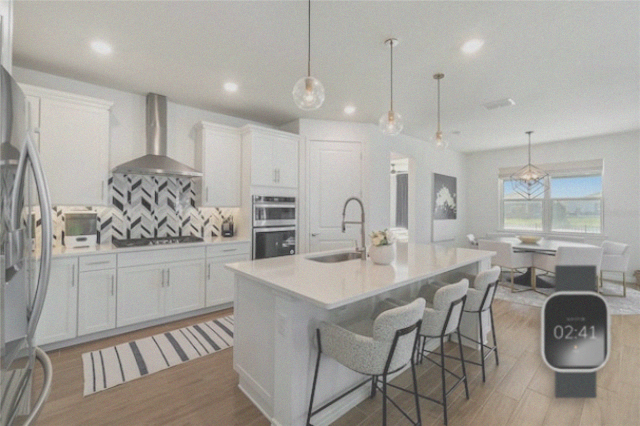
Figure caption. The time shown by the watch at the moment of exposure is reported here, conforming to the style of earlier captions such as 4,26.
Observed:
2,41
